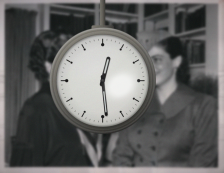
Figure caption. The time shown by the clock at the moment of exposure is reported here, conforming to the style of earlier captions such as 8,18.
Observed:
12,29
